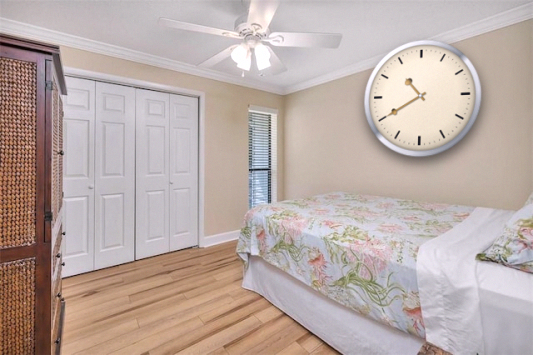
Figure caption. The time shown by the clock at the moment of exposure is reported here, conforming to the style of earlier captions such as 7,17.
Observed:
10,40
